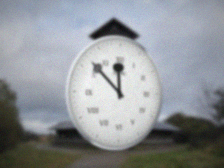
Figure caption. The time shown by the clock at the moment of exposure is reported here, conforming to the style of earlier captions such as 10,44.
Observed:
11,52
